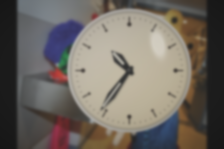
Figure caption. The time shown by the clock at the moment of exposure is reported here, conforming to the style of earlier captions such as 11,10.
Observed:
10,36
